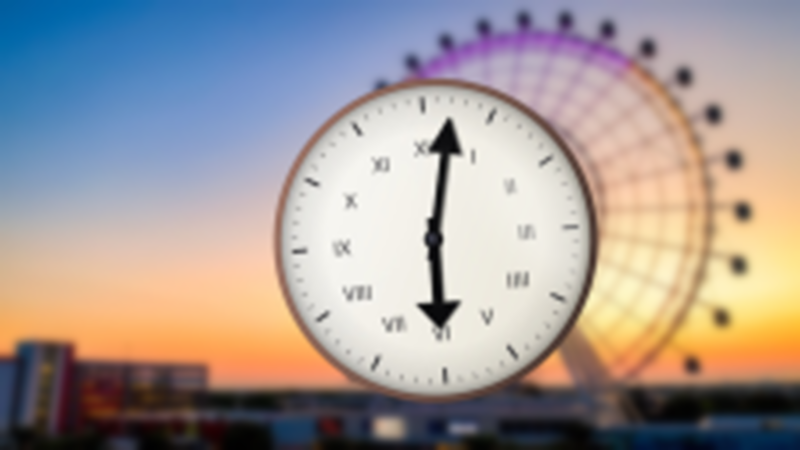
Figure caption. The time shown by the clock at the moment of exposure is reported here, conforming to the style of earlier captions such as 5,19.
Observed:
6,02
